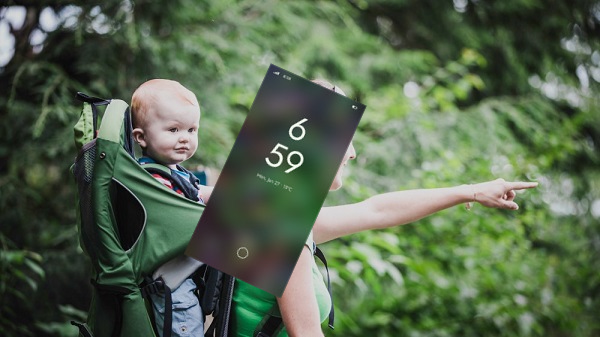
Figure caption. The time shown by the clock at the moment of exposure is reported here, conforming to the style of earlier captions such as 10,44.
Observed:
6,59
